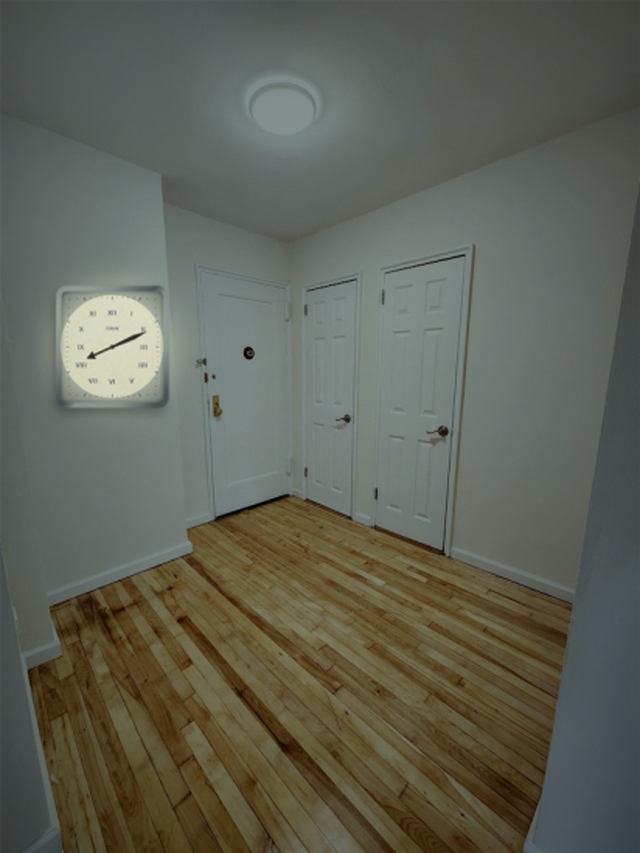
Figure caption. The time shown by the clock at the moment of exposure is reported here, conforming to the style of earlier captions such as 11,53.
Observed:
8,11
